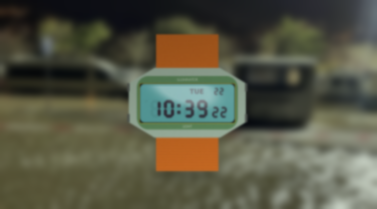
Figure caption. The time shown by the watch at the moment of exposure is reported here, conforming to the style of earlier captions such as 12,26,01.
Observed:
10,39,22
